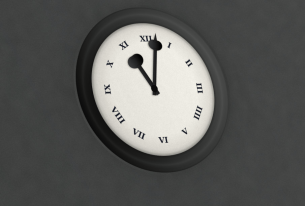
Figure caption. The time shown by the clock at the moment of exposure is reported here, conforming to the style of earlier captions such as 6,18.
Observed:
11,02
